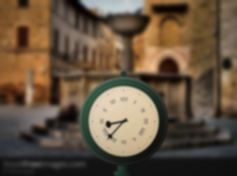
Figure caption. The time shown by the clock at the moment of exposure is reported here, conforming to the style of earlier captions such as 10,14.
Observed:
8,37
